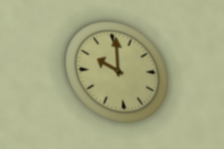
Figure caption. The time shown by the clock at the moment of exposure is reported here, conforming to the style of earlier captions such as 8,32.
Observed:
10,01
